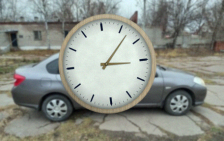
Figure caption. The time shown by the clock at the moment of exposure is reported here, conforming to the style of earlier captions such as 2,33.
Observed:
3,07
